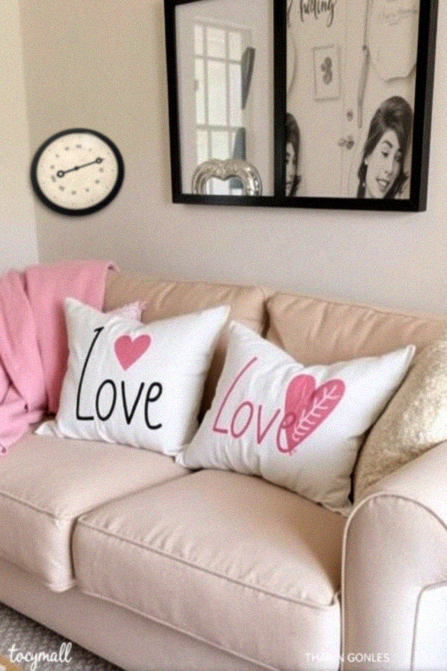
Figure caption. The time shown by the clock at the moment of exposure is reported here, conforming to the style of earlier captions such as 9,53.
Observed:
8,11
